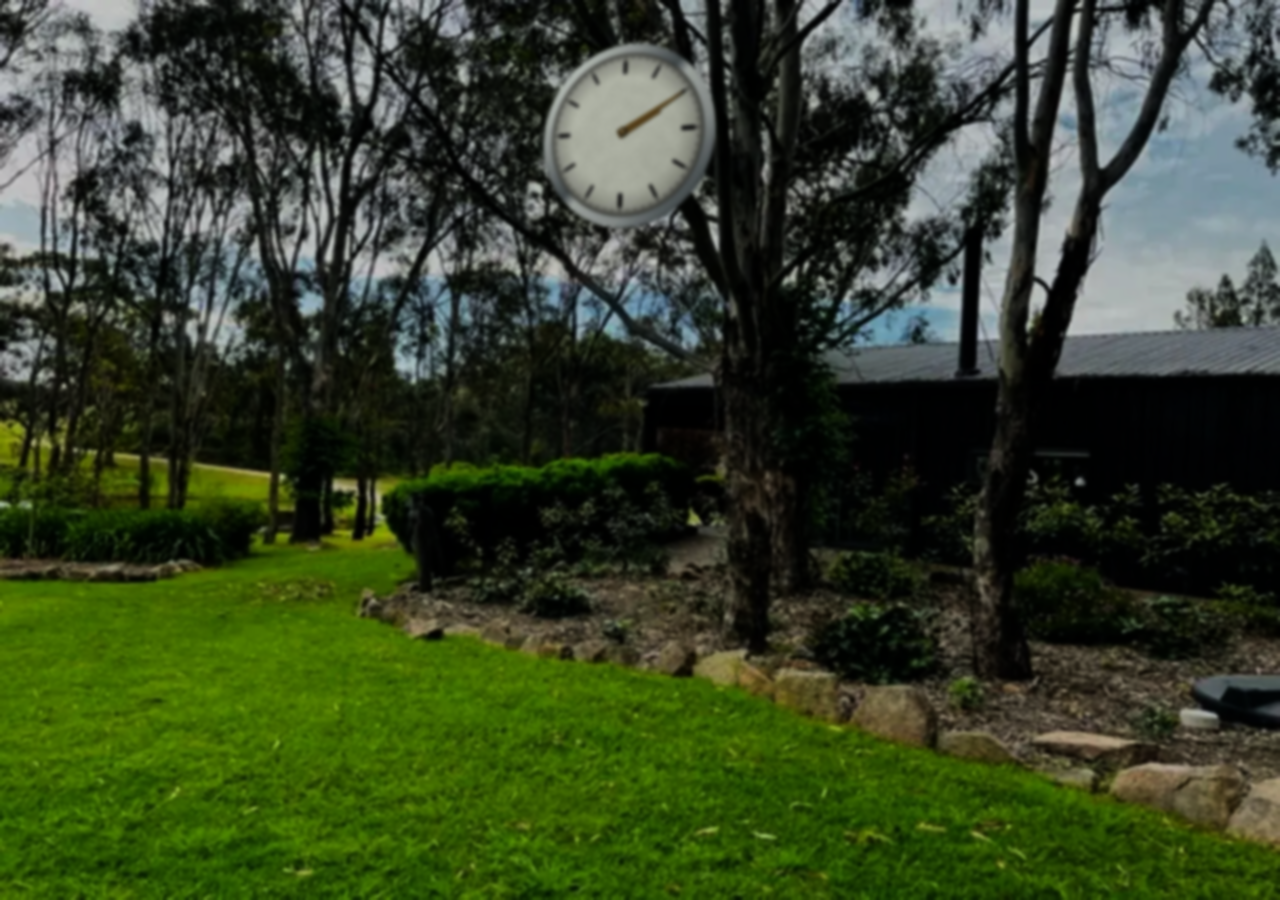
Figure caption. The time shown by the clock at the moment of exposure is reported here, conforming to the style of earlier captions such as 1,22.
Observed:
2,10
